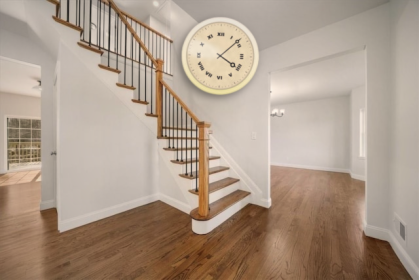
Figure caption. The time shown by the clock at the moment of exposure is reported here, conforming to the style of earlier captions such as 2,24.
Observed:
4,08
